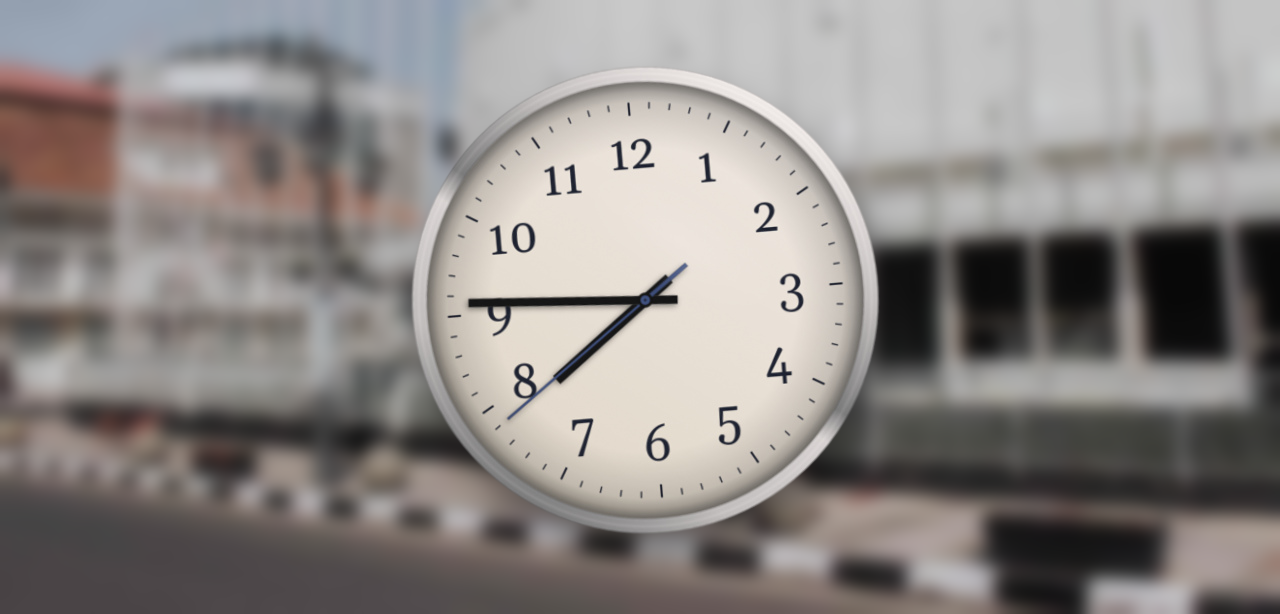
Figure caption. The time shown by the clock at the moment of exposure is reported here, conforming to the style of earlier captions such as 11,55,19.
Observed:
7,45,39
